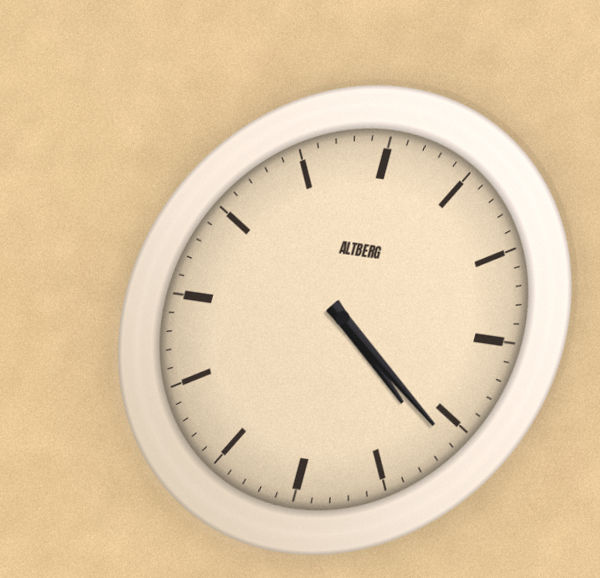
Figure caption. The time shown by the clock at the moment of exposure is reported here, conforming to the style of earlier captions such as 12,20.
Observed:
4,21
